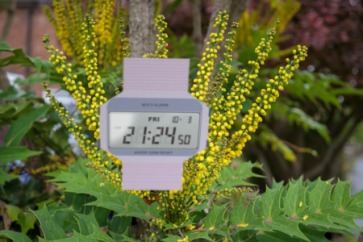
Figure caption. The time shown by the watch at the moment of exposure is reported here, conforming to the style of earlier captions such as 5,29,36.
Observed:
21,24,50
